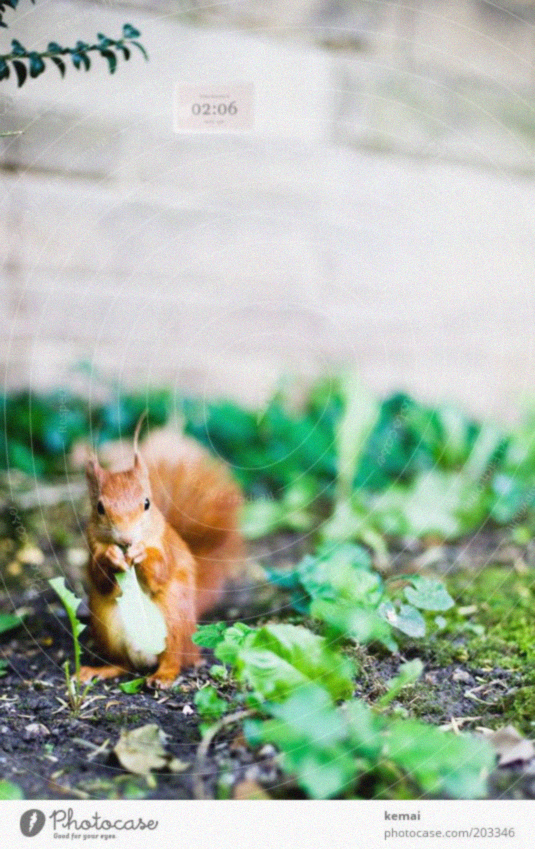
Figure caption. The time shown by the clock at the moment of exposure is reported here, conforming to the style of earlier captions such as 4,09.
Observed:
2,06
